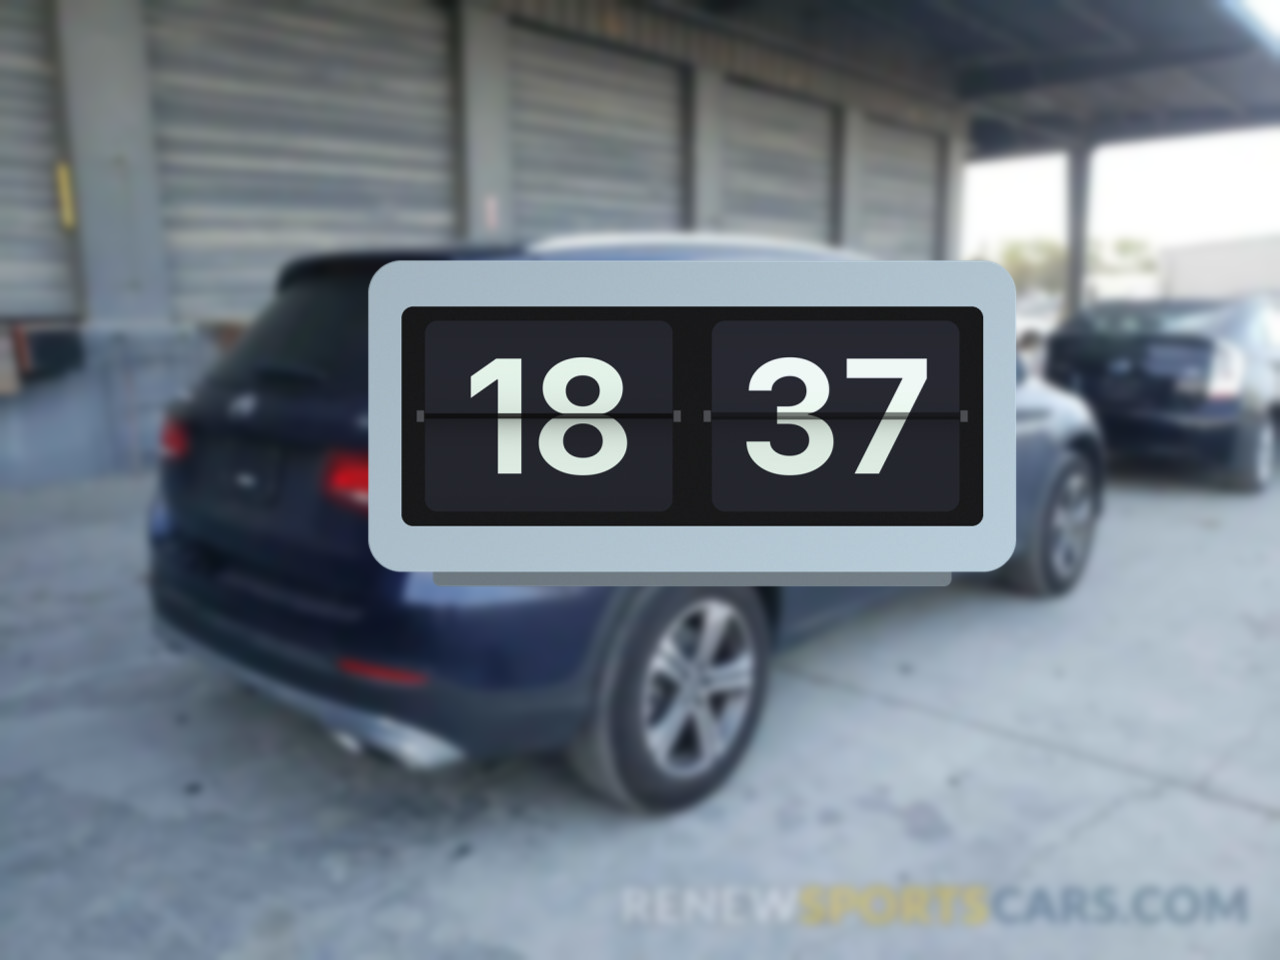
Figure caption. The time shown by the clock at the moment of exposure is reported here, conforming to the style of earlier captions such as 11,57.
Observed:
18,37
